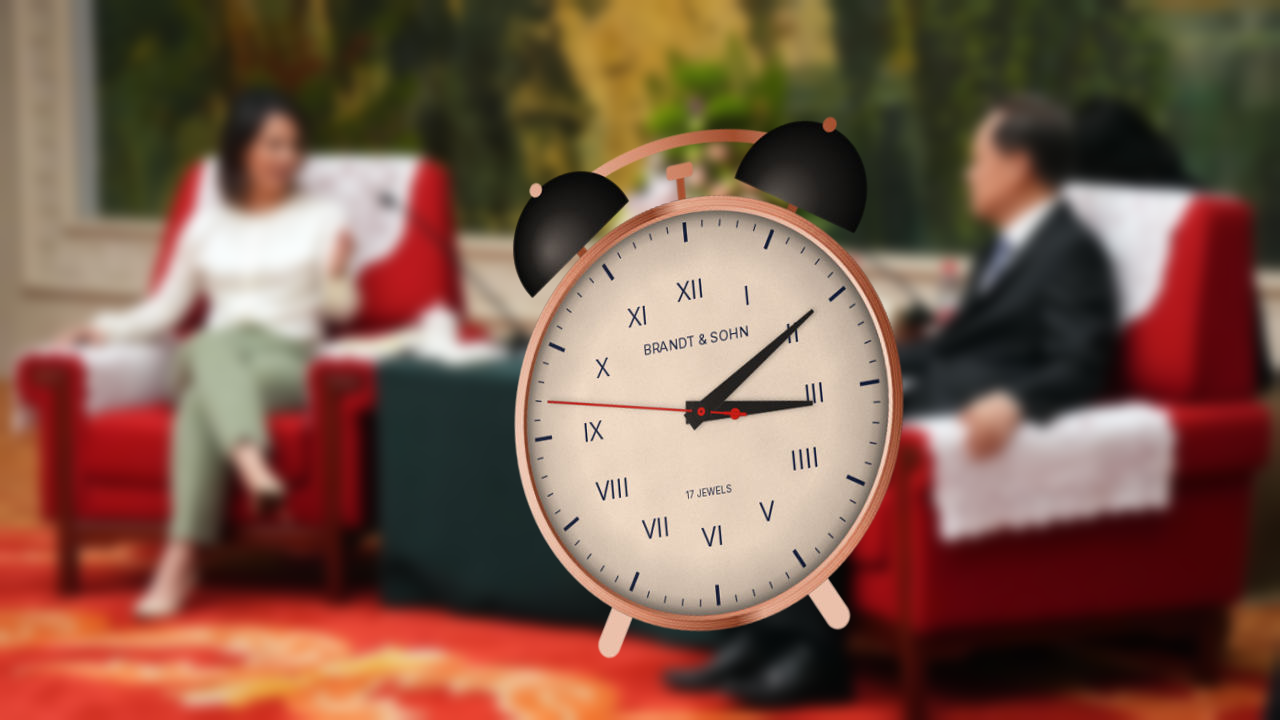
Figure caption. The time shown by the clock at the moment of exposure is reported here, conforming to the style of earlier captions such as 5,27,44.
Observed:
3,09,47
